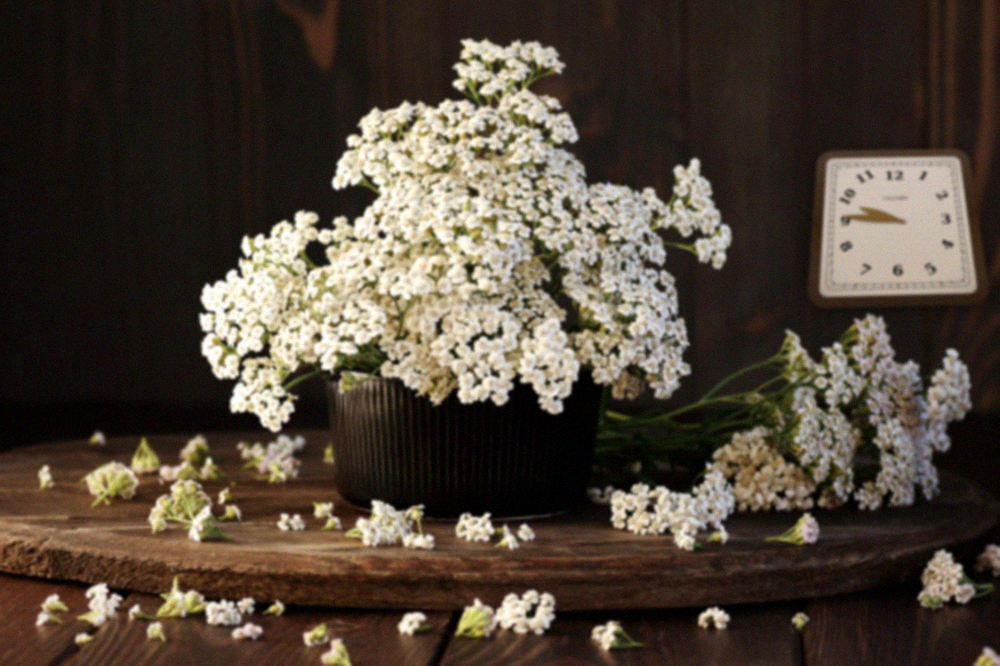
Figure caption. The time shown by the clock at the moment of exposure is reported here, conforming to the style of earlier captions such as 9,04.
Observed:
9,46
